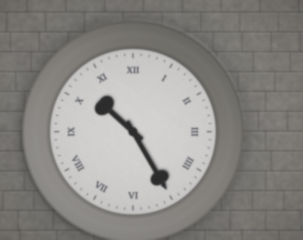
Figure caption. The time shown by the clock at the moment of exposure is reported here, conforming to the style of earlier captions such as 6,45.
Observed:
10,25
